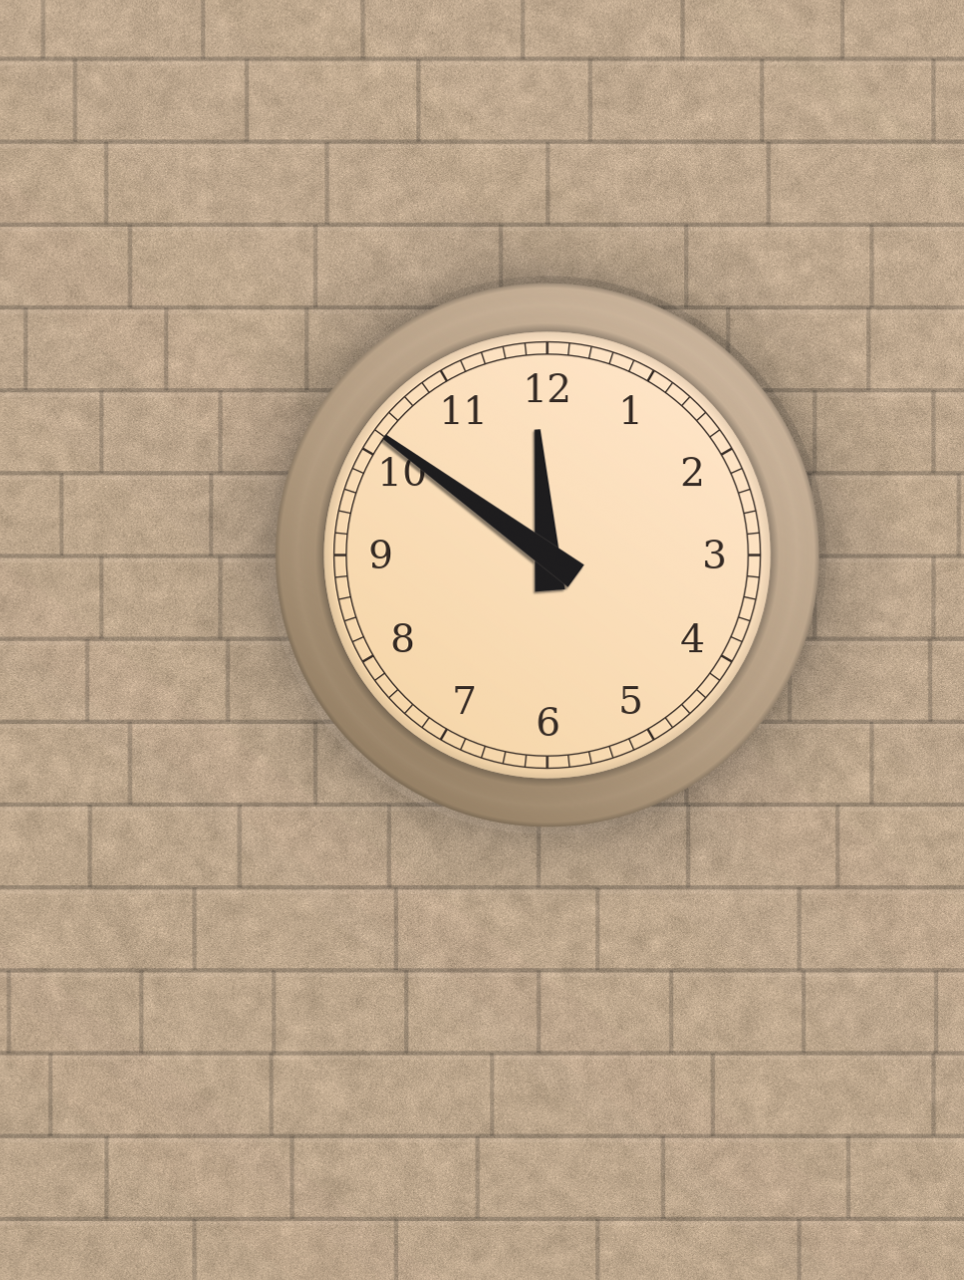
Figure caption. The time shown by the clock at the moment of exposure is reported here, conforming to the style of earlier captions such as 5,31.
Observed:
11,51
